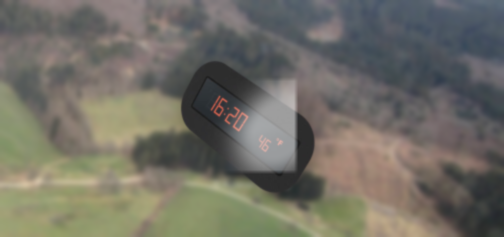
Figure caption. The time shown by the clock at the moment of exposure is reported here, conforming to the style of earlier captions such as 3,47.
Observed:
16,20
